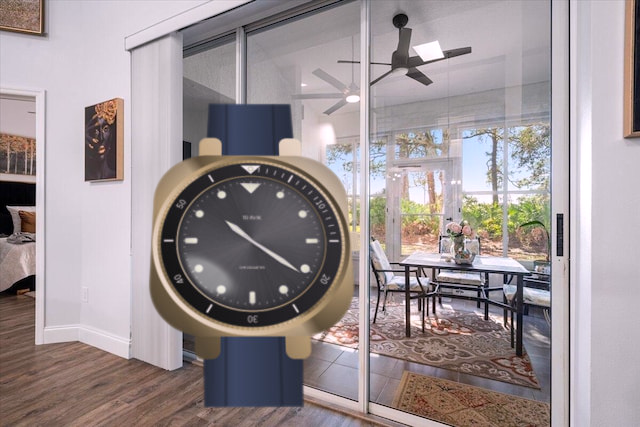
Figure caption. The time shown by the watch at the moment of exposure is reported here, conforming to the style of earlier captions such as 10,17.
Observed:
10,21
